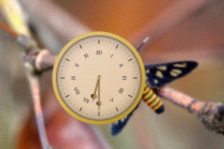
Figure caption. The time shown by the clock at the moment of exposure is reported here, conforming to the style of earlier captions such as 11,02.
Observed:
6,30
